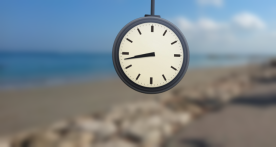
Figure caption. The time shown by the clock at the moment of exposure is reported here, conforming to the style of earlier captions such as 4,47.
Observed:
8,43
